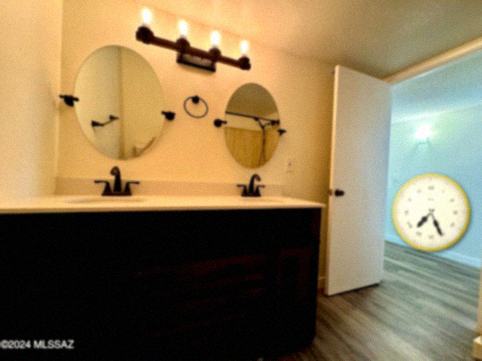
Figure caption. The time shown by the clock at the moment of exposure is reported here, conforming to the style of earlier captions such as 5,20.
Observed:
7,26
